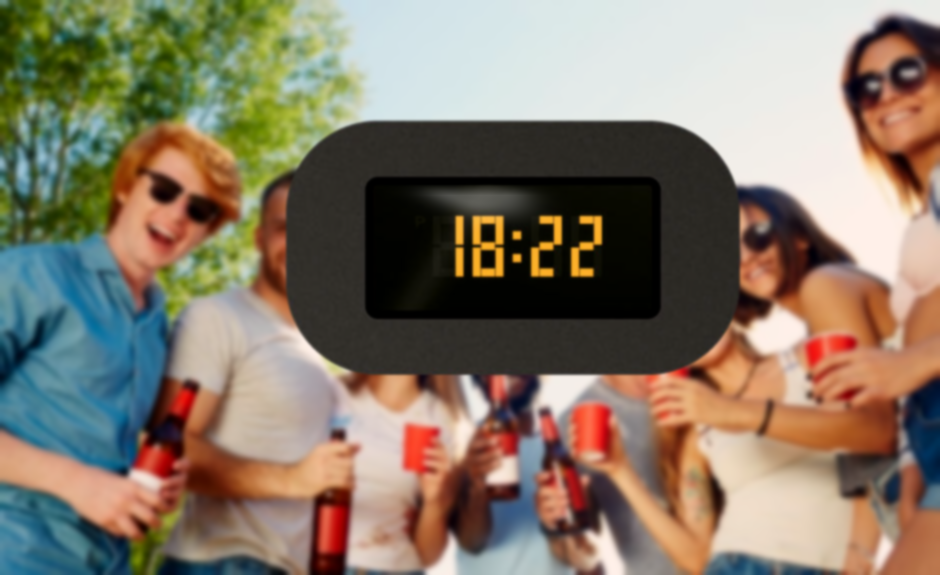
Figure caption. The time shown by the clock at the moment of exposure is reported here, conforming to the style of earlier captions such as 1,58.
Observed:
18,22
